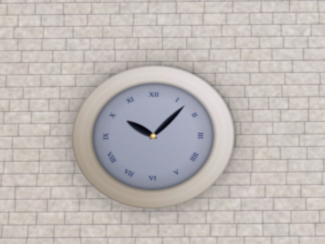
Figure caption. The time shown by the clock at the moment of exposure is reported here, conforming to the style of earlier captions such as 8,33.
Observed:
10,07
